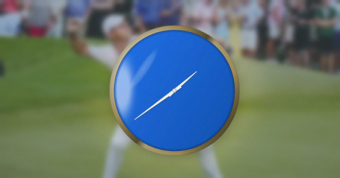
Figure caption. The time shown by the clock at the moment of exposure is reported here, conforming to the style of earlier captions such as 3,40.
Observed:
1,39
